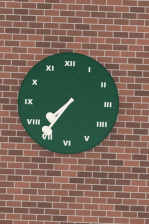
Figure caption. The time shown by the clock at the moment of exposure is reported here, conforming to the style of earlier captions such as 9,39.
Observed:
7,36
